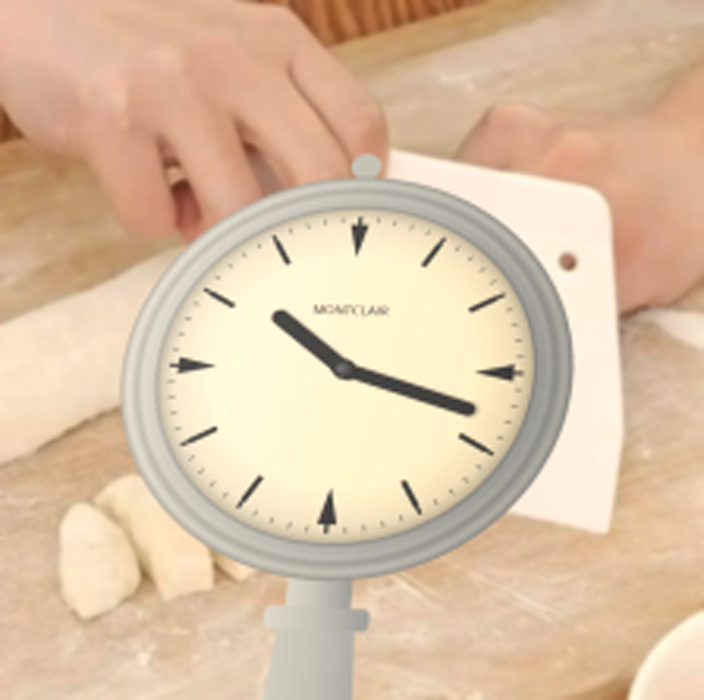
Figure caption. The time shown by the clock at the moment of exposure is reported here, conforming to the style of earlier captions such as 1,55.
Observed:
10,18
